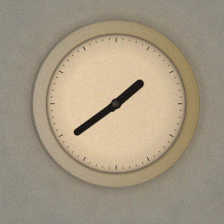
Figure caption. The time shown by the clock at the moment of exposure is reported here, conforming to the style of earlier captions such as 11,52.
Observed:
1,39
